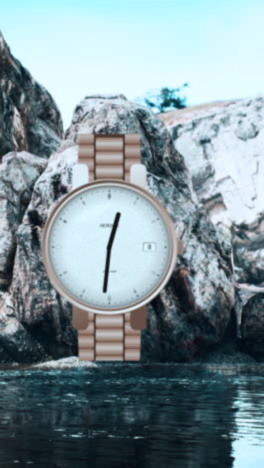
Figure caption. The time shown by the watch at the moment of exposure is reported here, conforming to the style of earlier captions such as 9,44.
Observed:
12,31
